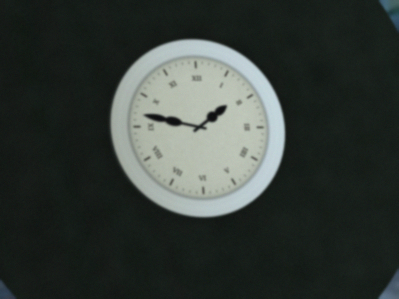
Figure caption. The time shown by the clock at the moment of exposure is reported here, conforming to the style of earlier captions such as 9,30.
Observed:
1,47
